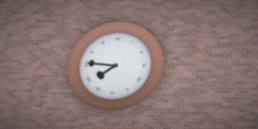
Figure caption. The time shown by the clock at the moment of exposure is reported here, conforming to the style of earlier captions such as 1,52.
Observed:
7,46
